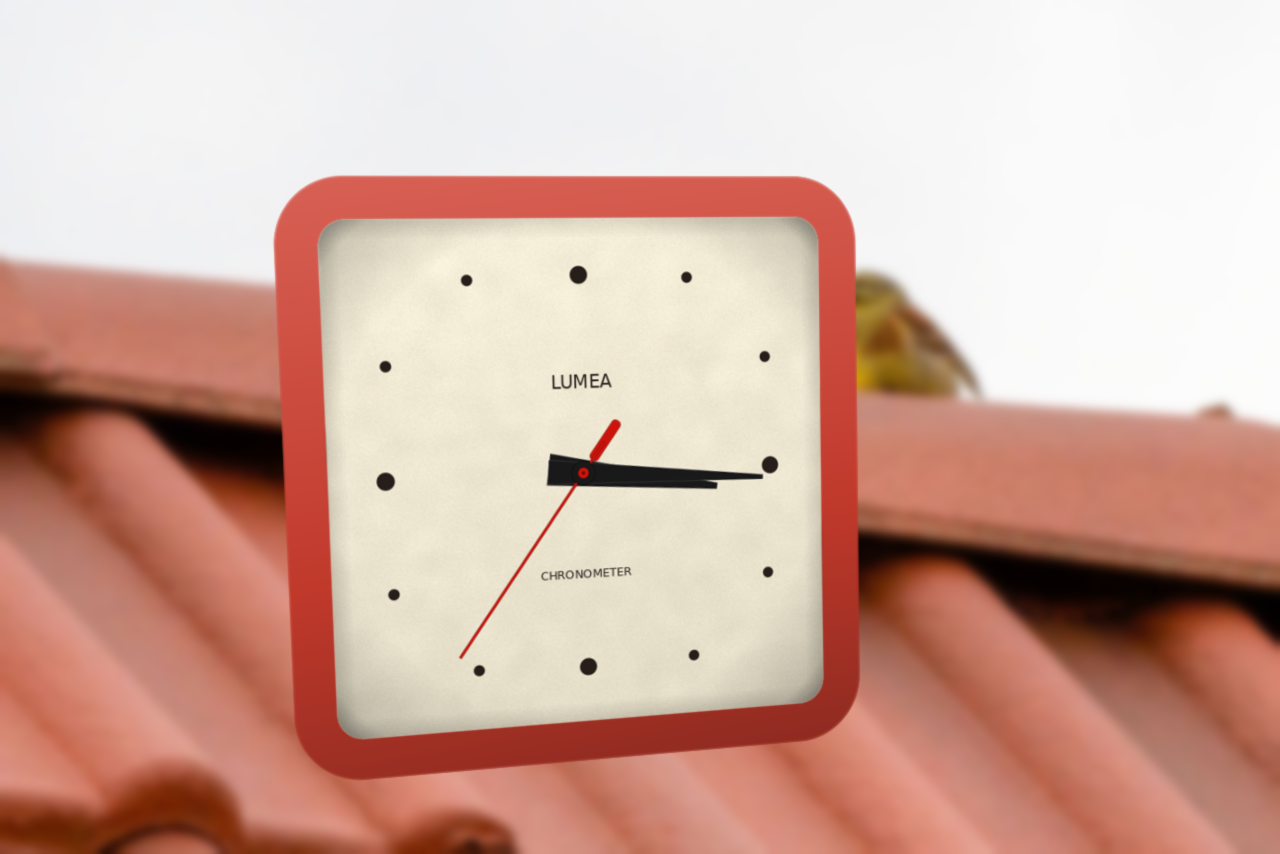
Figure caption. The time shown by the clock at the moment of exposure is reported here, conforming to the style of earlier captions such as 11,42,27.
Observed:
3,15,36
